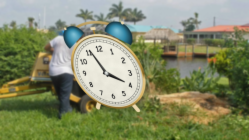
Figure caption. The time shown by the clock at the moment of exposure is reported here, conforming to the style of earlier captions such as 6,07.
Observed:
3,56
